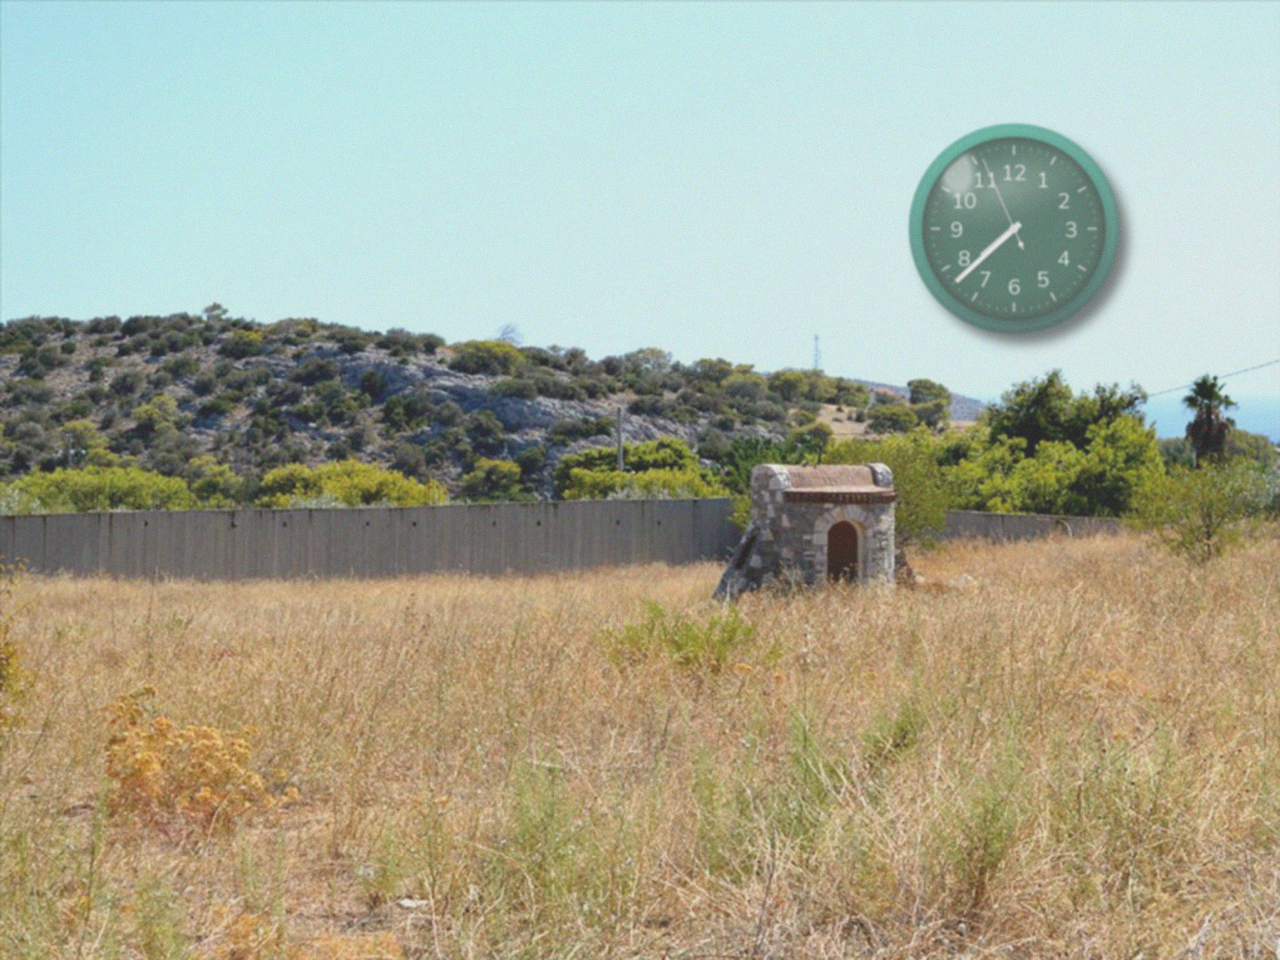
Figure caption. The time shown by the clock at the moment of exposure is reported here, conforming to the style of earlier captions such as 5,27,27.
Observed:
7,37,56
